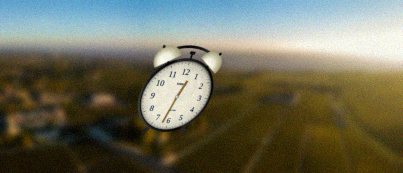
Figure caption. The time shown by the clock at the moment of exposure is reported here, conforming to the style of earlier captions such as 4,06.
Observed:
12,32
